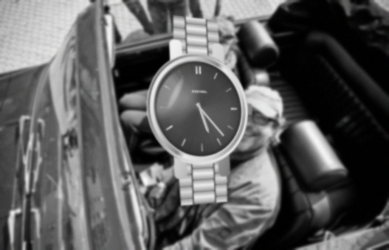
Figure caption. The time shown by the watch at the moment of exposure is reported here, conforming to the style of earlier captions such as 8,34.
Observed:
5,23
